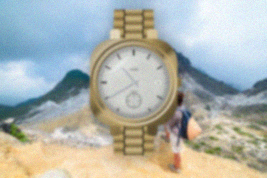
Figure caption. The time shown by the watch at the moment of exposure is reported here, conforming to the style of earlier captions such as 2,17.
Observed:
10,40
